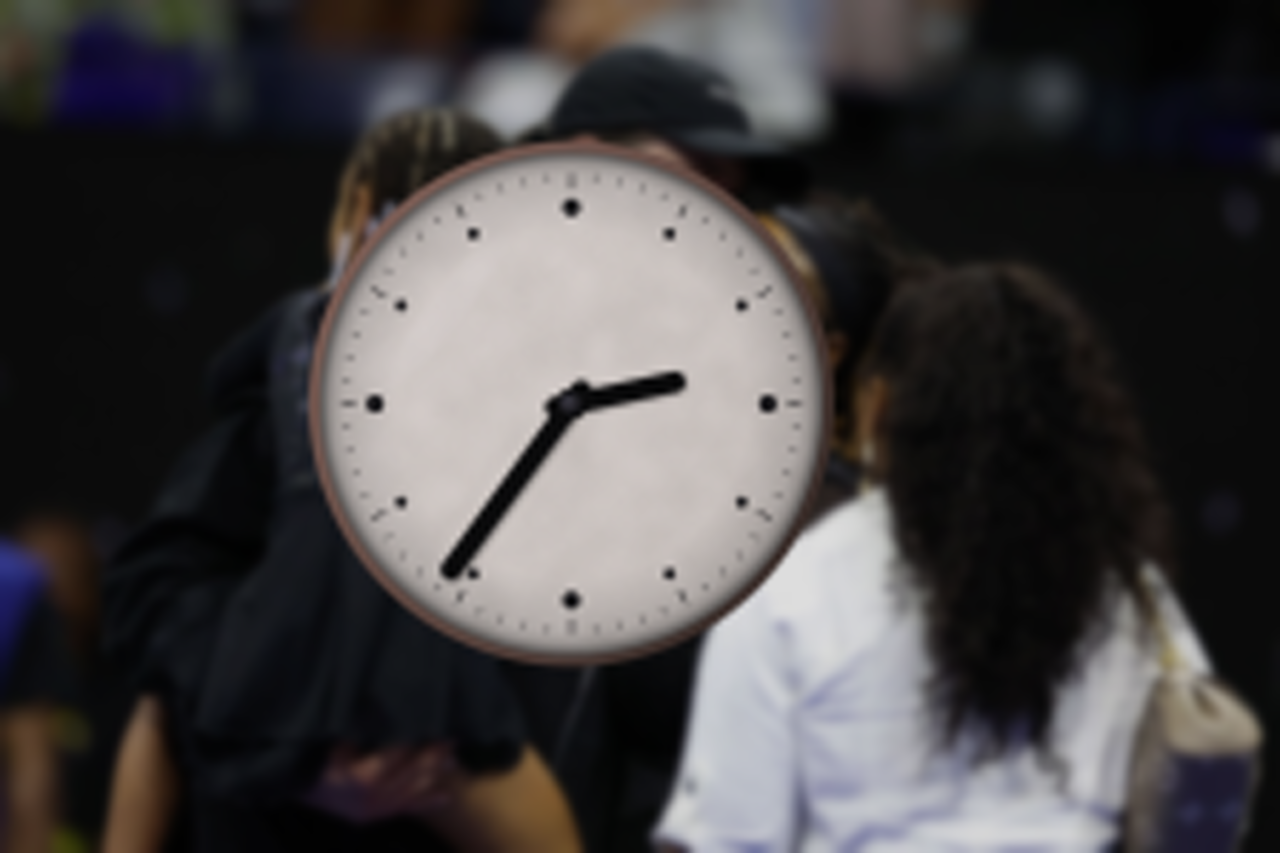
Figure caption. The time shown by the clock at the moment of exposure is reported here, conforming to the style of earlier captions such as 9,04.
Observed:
2,36
